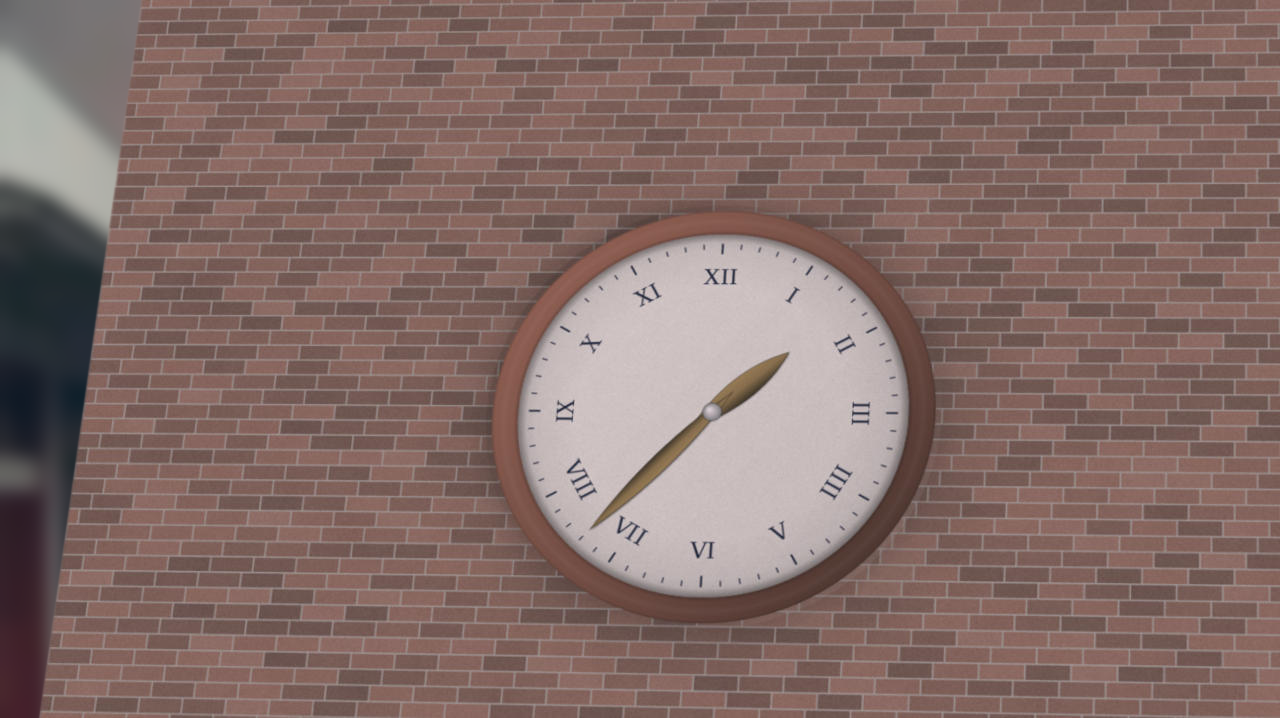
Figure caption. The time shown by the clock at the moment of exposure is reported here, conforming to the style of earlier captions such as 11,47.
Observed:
1,37
